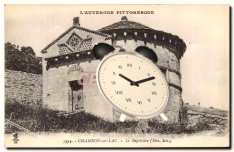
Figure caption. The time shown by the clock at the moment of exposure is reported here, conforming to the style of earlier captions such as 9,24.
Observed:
10,12
